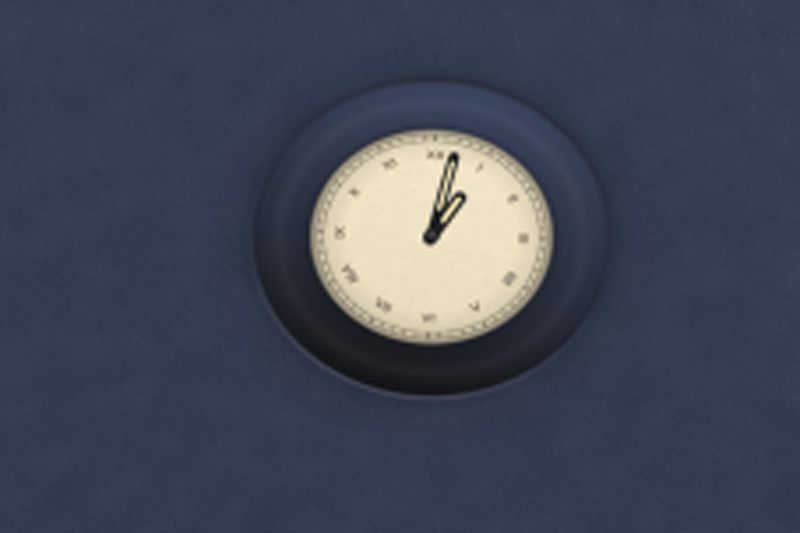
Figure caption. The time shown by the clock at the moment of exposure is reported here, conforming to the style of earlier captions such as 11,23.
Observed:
1,02
